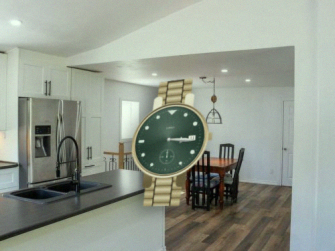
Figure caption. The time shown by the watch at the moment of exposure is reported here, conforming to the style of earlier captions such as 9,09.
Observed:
3,16
